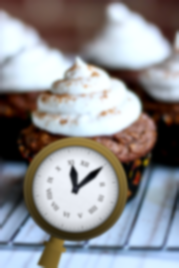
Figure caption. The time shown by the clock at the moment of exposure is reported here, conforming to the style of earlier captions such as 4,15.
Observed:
11,05
